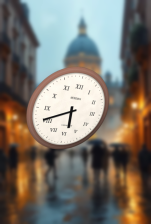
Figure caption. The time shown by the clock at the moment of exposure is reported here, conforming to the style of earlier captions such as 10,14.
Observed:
5,41
